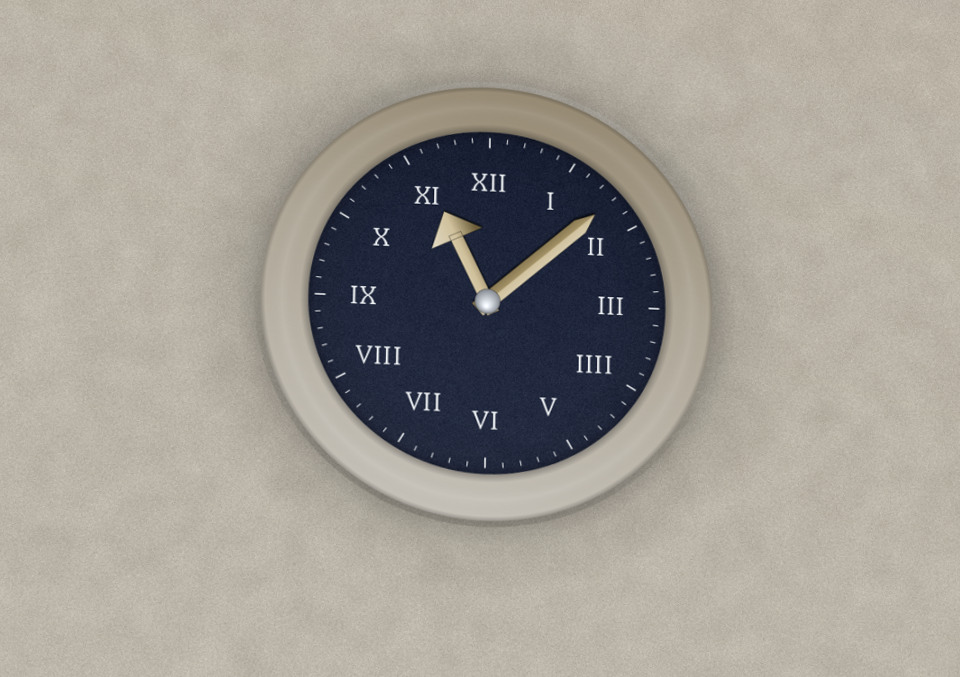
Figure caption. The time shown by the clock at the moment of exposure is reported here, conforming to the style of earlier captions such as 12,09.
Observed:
11,08
